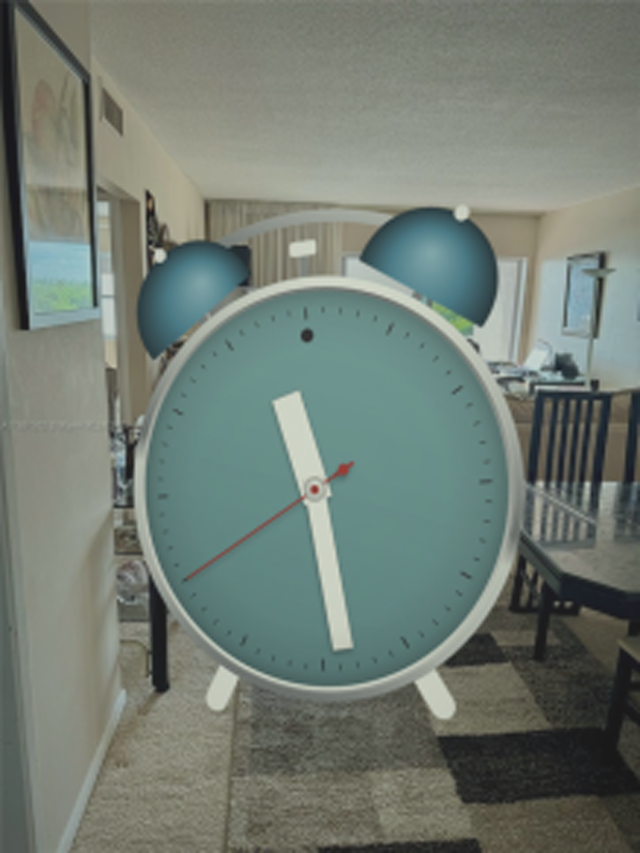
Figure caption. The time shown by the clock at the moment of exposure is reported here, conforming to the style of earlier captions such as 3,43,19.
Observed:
11,28,40
